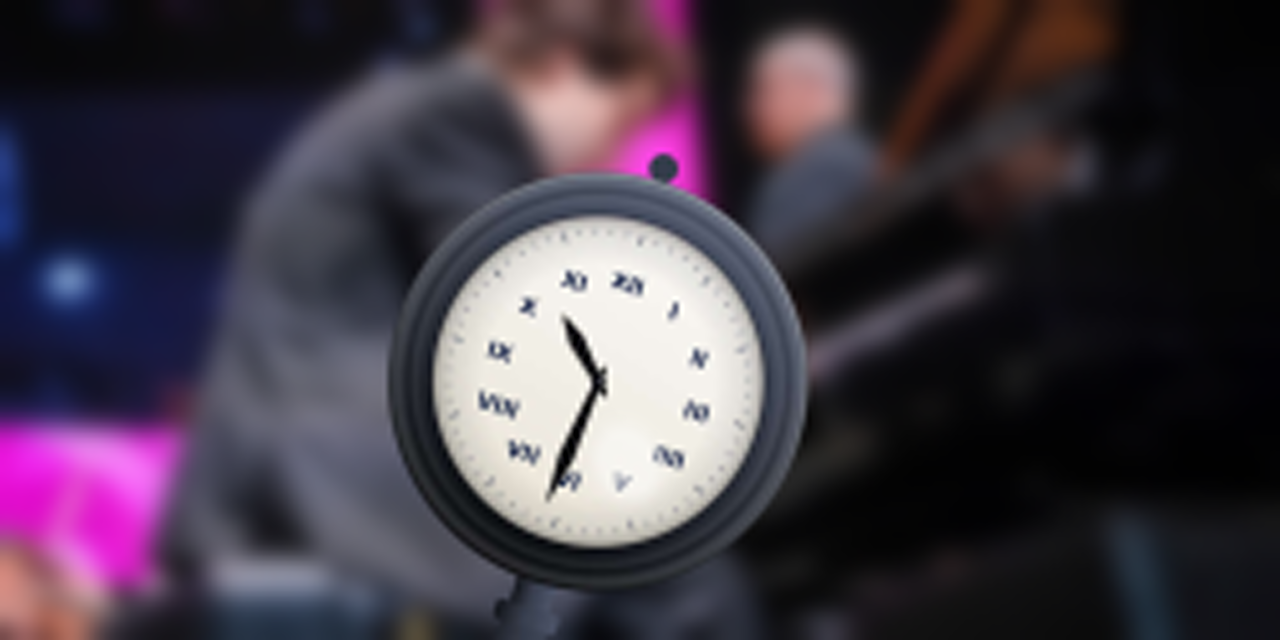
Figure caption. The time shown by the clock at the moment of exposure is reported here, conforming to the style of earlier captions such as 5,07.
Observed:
10,31
